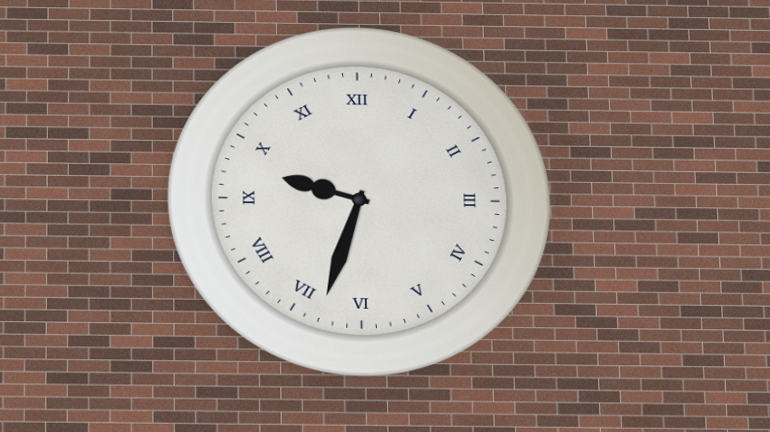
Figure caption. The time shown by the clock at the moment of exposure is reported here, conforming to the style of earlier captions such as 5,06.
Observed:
9,33
